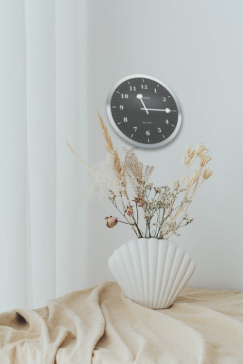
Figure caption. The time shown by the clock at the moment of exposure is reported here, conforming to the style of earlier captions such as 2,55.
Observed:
11,15
